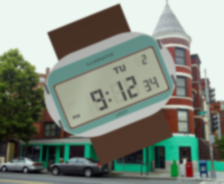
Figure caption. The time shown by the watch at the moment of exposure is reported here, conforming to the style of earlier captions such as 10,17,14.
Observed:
9,12,34
